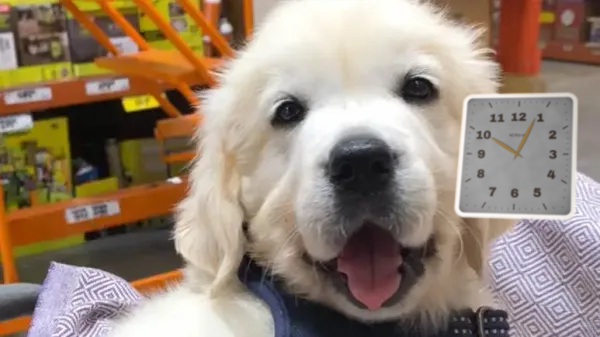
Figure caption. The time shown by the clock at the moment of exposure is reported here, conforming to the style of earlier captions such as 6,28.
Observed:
10,04
